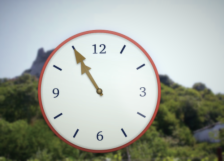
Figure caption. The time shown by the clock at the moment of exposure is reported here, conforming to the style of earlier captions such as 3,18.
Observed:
10,55
